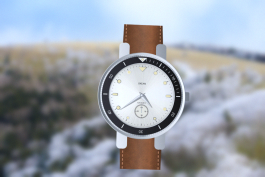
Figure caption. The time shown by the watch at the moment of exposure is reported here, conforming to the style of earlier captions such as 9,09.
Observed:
4,39
